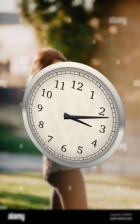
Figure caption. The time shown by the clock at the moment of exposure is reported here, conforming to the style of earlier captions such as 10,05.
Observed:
3,12
